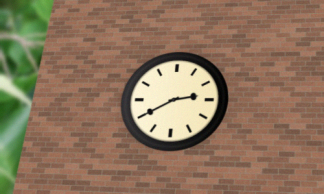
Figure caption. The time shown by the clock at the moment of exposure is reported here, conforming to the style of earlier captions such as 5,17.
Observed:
2,40
